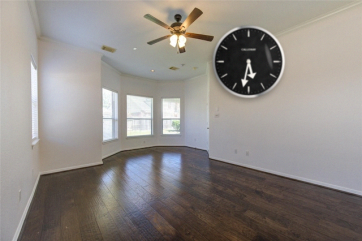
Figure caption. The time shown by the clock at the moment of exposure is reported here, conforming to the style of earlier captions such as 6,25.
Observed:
5,32
